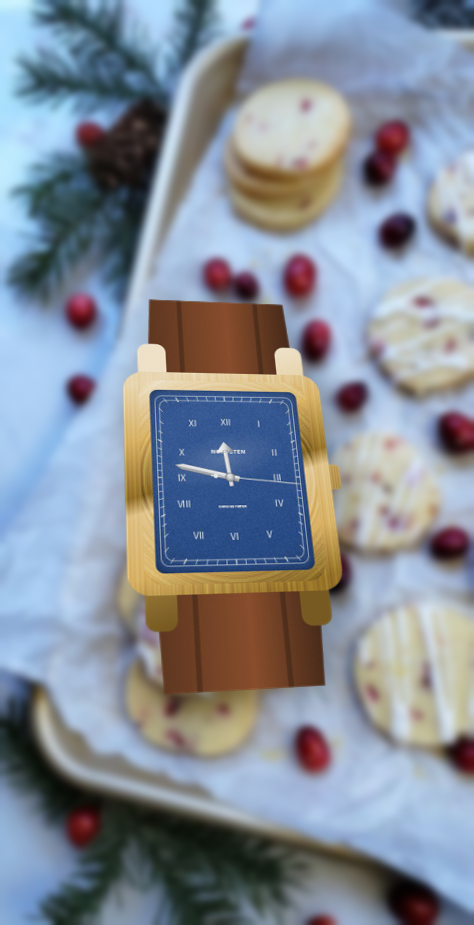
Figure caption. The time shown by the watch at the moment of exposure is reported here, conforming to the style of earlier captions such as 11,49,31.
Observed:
11,47,16
